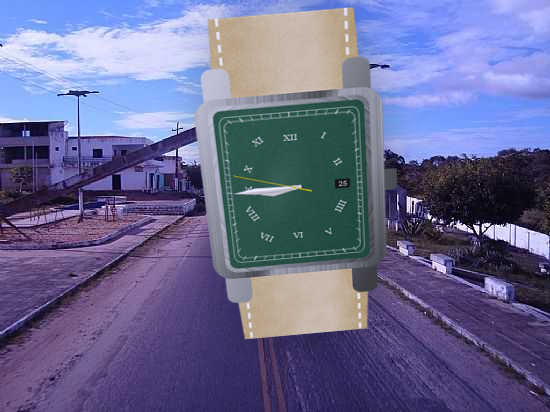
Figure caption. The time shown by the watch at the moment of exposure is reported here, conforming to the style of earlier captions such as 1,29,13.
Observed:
8,44,48
